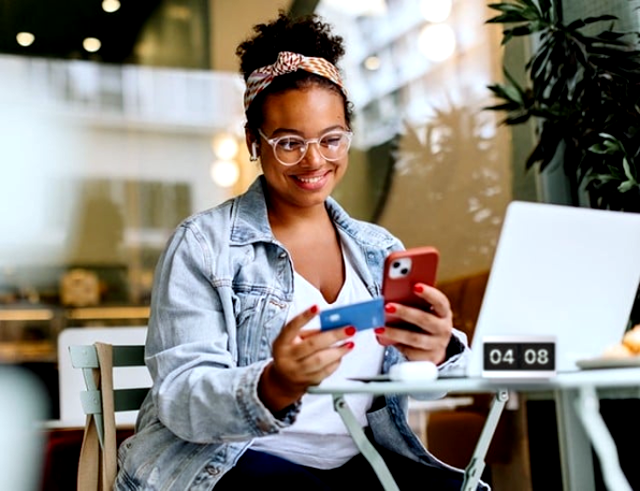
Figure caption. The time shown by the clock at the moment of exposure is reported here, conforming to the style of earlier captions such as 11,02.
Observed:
4,08
